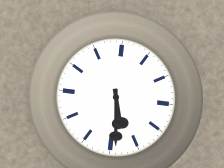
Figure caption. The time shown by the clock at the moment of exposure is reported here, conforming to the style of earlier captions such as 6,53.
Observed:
5,29
